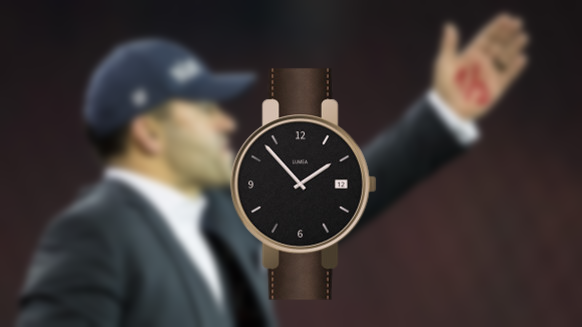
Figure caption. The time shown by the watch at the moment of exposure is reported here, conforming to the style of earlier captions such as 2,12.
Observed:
1,53
